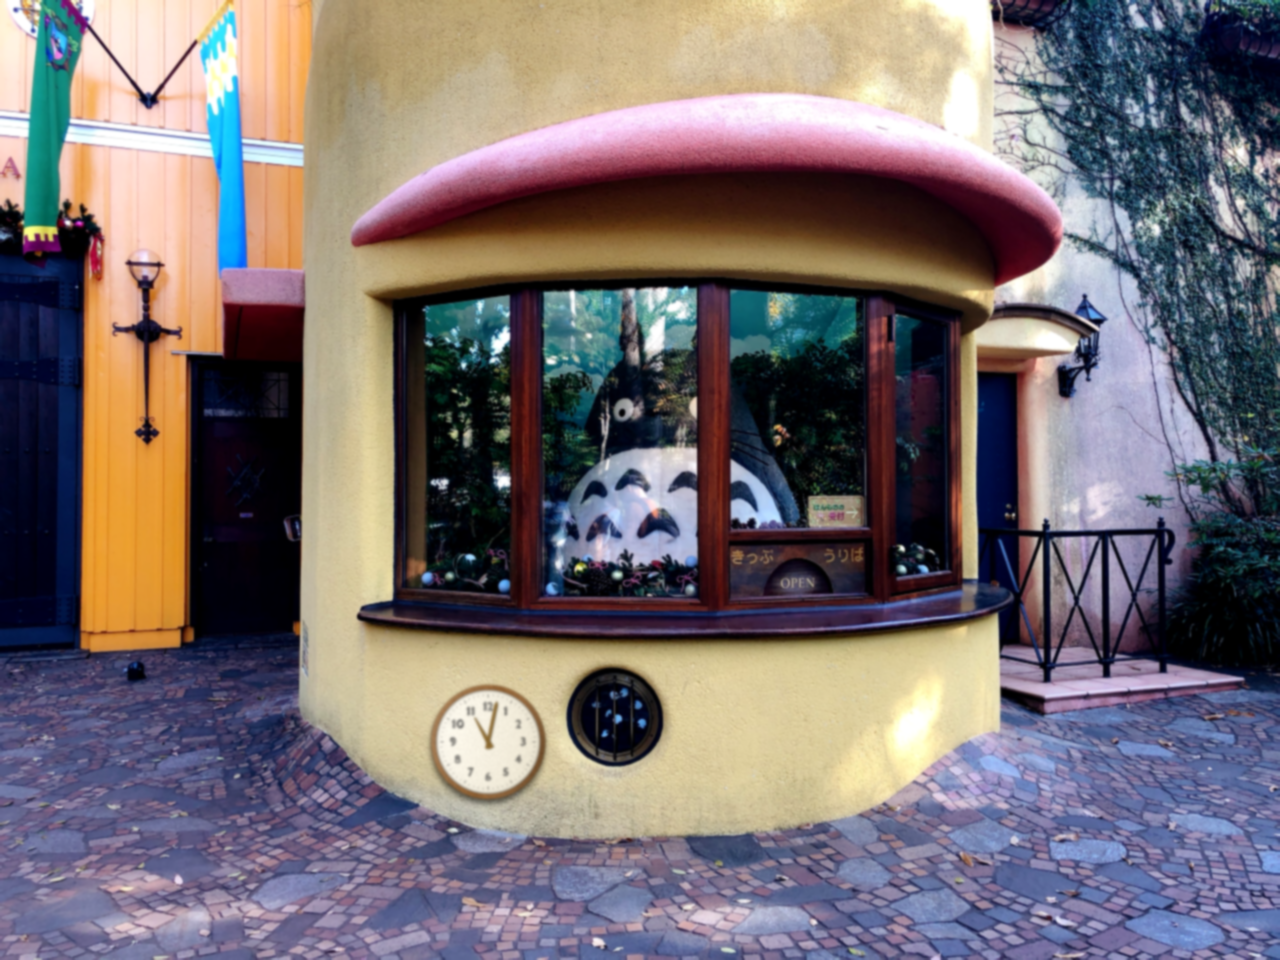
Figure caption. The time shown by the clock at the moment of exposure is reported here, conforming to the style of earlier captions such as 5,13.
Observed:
11,02
